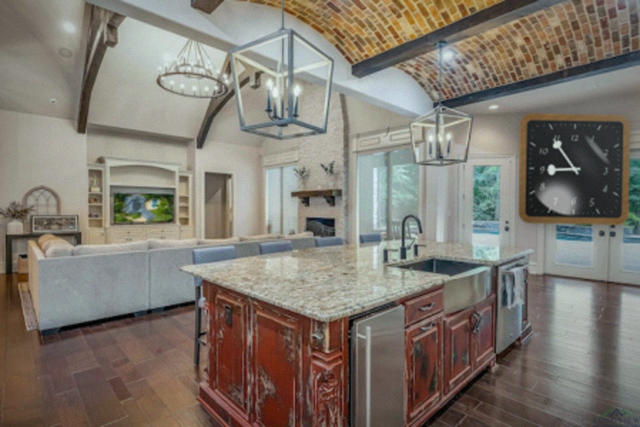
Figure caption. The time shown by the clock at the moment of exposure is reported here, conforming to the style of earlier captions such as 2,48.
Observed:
8,54
